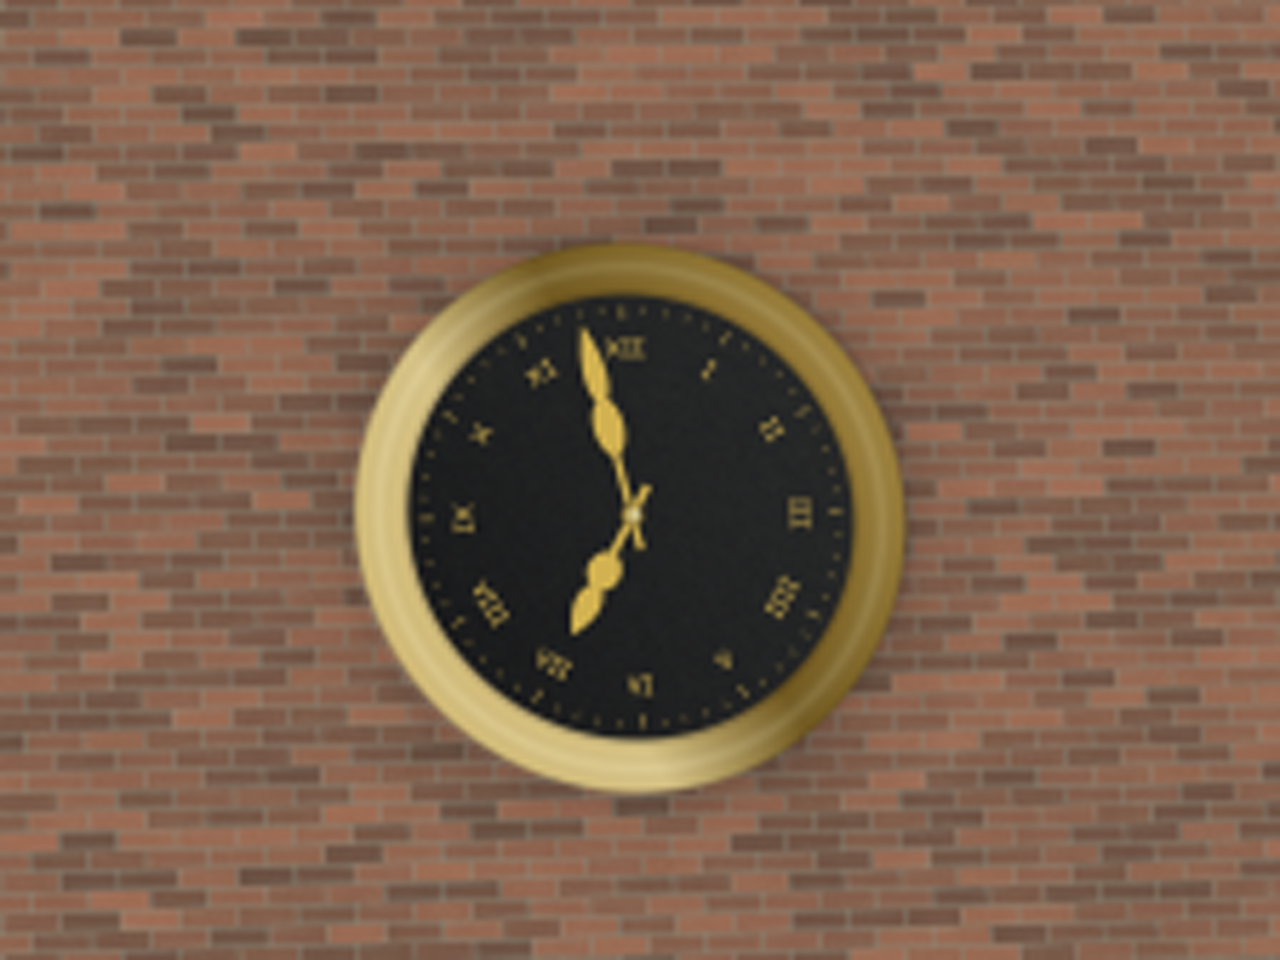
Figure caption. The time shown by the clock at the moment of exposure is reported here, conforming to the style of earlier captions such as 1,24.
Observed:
6,58
